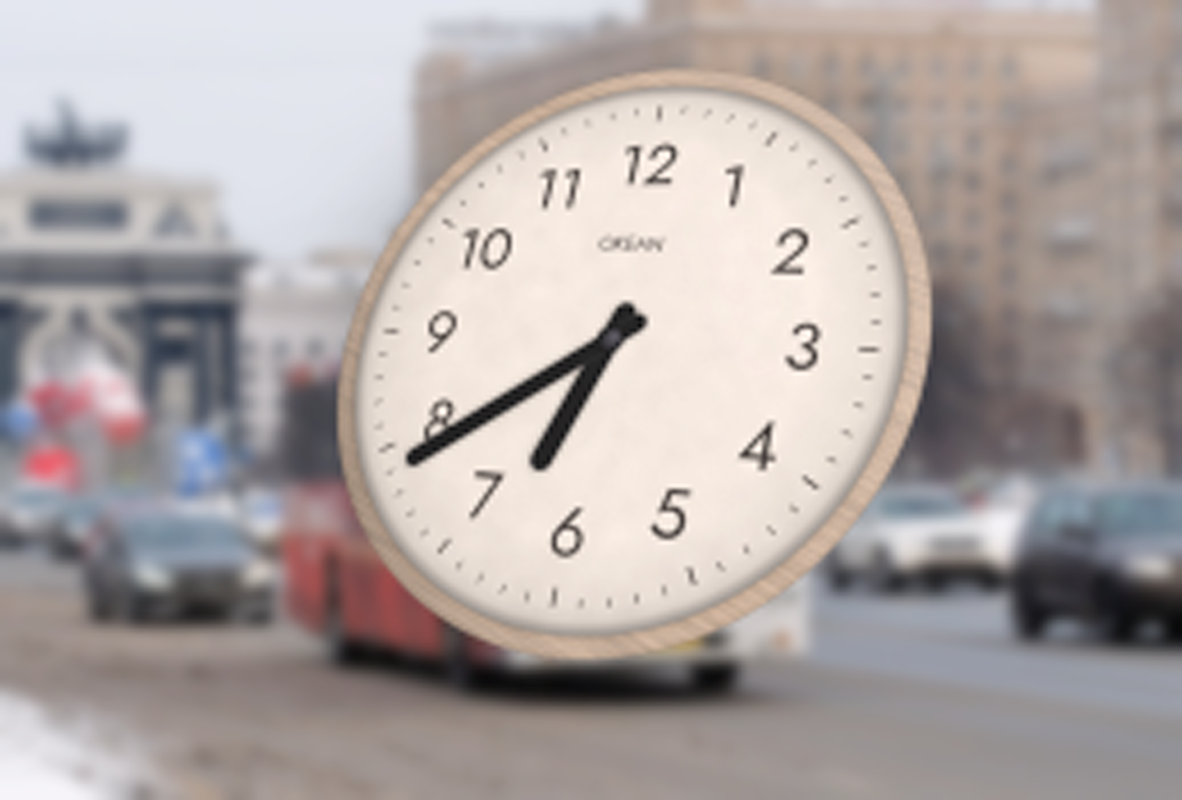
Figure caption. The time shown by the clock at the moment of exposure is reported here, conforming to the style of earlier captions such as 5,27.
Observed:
6,39
